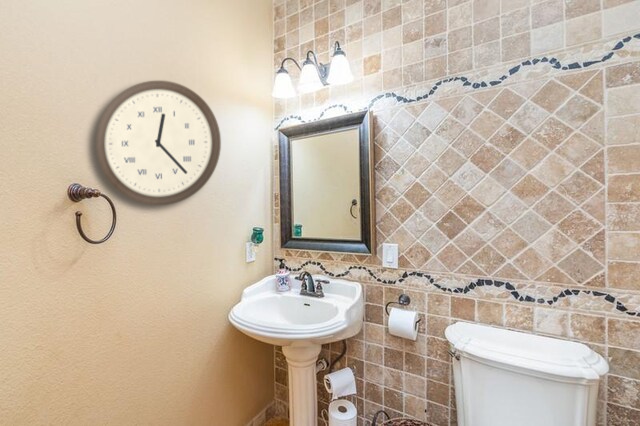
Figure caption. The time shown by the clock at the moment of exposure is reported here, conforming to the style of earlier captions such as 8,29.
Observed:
12,23
